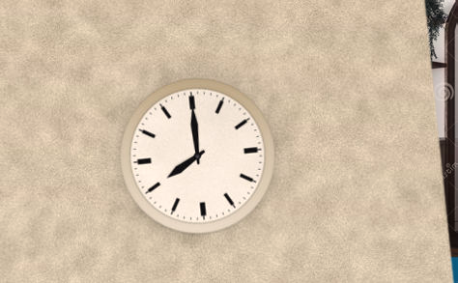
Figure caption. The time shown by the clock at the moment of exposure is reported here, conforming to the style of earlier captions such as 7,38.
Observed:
8,00
